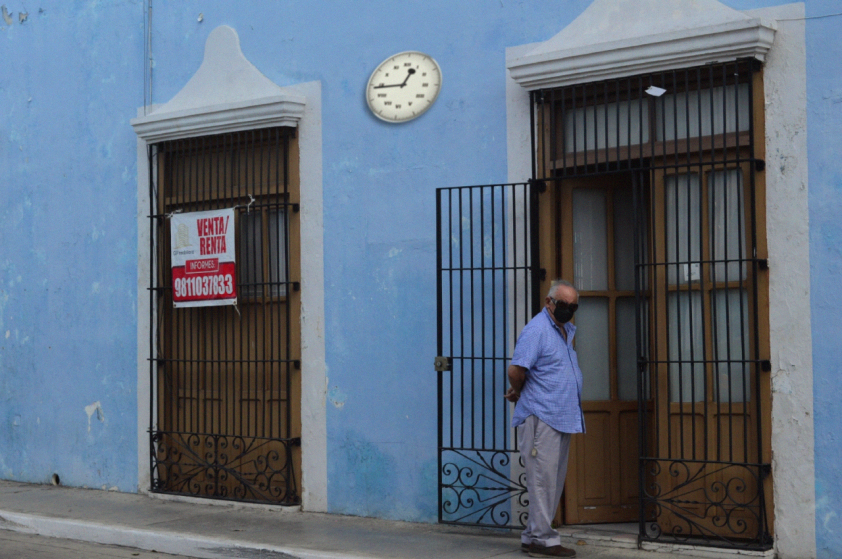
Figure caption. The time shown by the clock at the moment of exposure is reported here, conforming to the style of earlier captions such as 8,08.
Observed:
12,44
